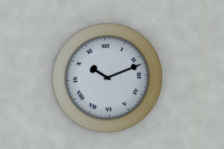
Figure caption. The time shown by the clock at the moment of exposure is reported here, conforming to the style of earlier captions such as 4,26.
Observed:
10,12
